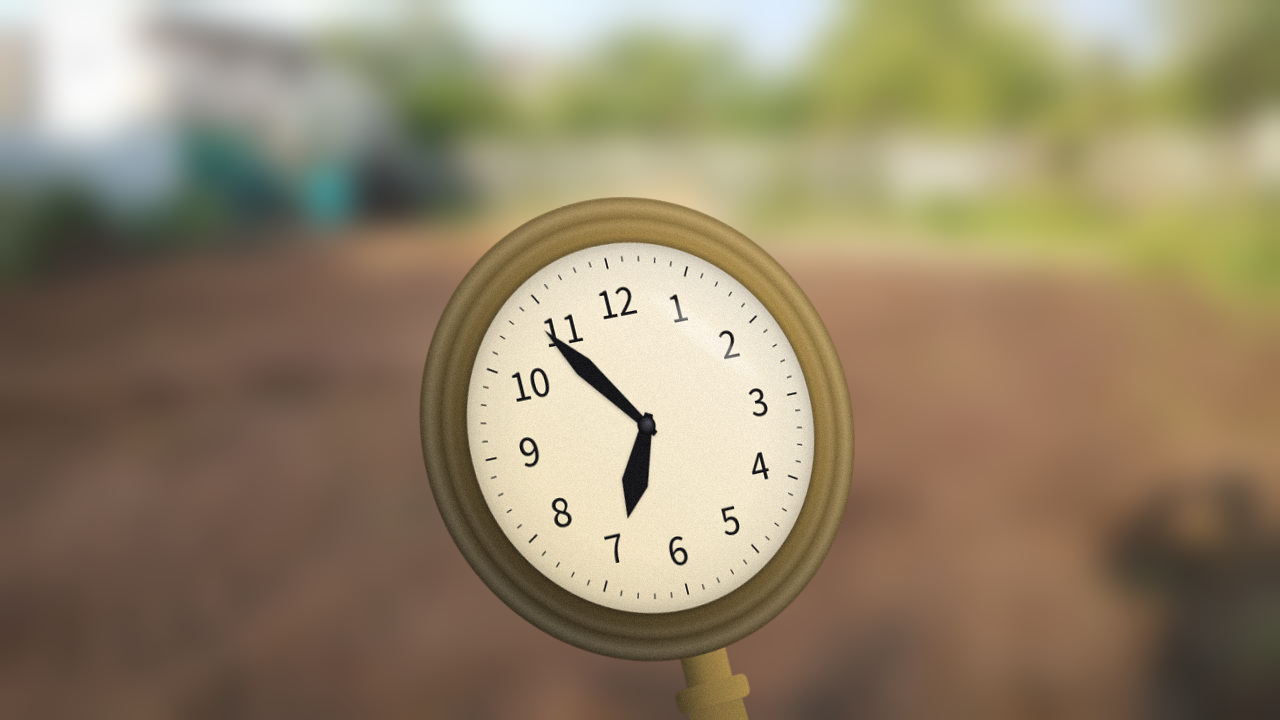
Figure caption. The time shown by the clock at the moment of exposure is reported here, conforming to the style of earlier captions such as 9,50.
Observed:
6,54
